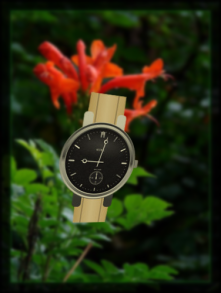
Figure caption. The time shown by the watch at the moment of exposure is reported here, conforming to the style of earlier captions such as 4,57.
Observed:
9,02
